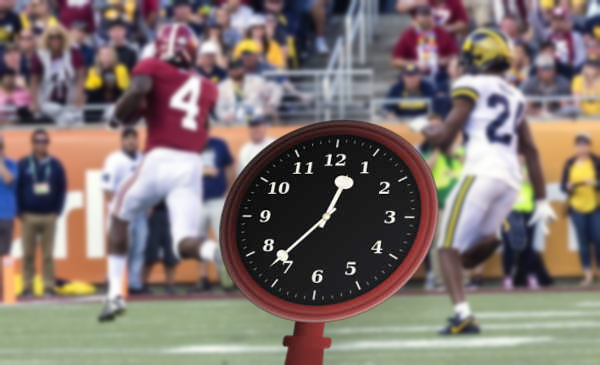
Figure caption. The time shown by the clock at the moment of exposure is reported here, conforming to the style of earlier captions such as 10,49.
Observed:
12,37
